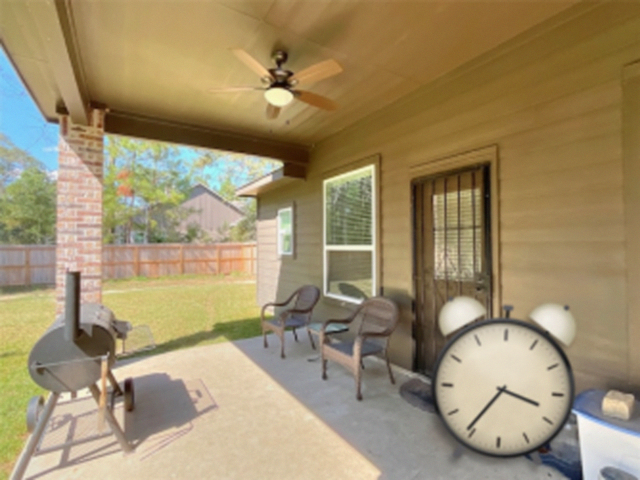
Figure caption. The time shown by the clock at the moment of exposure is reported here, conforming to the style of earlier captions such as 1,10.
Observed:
3,36
